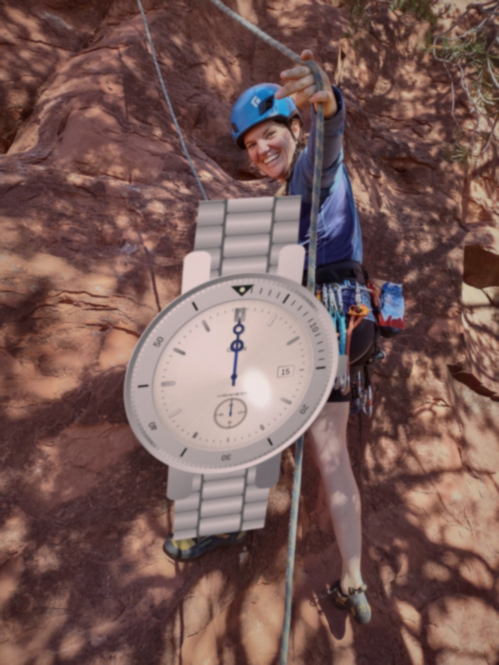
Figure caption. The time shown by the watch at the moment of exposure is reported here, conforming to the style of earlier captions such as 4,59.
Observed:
12,00
